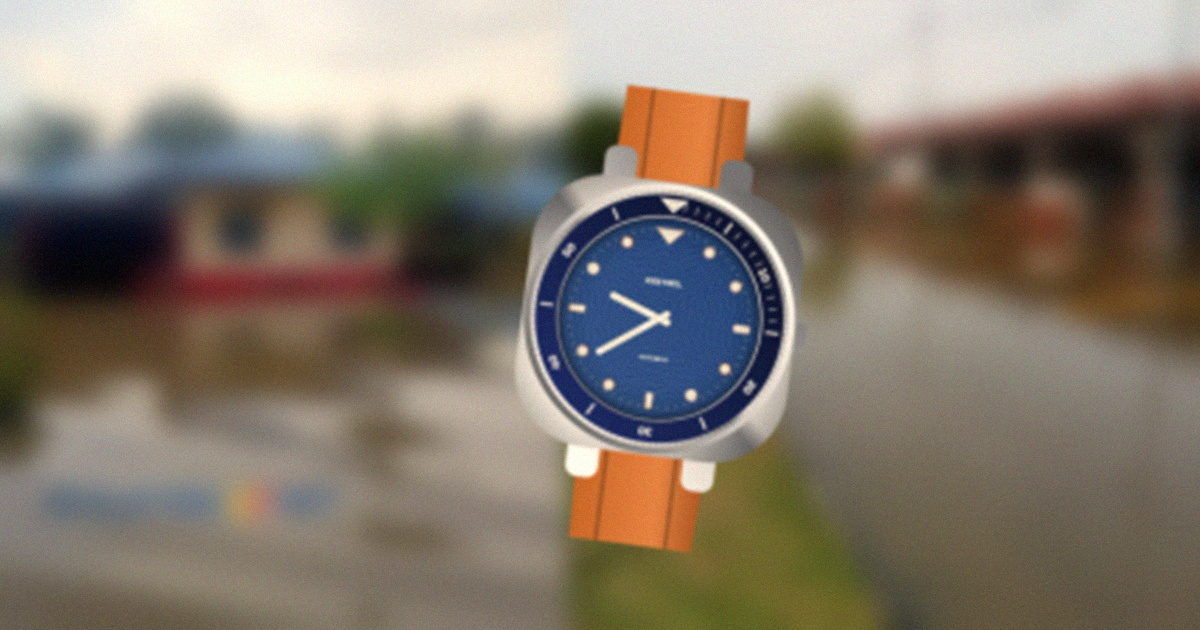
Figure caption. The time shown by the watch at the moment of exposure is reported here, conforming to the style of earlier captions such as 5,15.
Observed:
9,39
